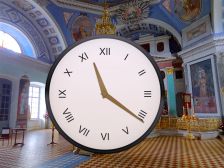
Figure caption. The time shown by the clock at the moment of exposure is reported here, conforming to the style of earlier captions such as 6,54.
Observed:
11,21
